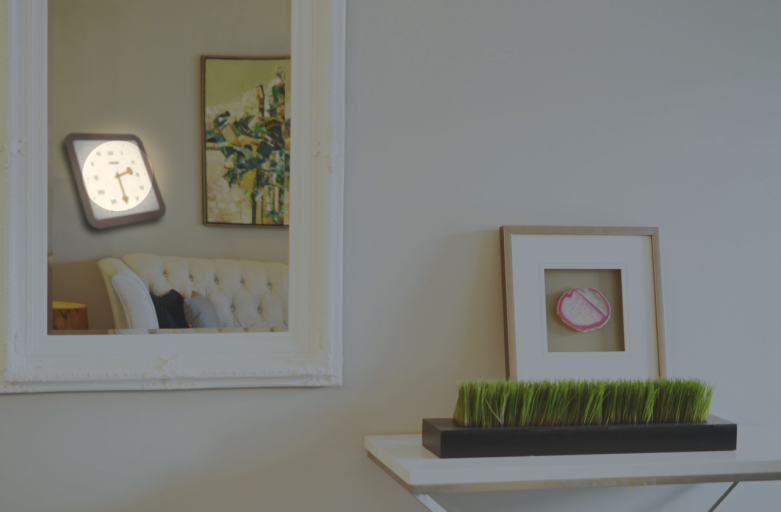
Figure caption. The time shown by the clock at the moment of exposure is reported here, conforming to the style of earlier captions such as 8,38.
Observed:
2,30
